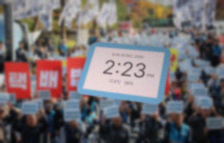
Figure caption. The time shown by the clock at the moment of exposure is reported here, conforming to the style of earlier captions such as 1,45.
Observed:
2,23
